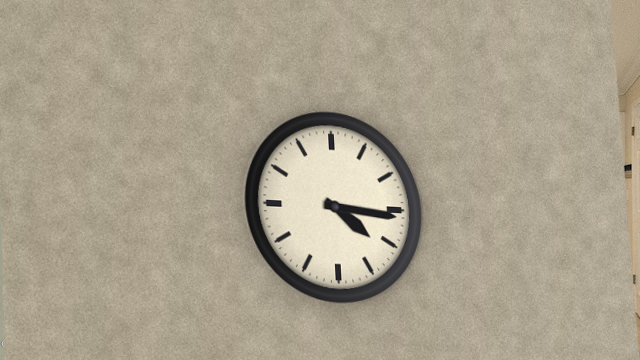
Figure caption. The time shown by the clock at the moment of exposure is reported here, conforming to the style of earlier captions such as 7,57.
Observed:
4,16
